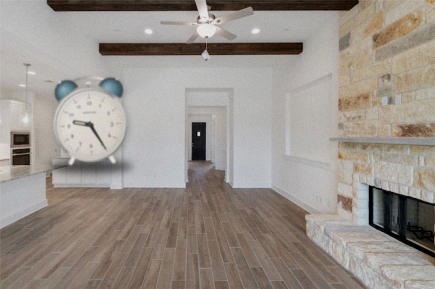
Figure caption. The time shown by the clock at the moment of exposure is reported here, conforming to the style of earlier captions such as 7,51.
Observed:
9,25
